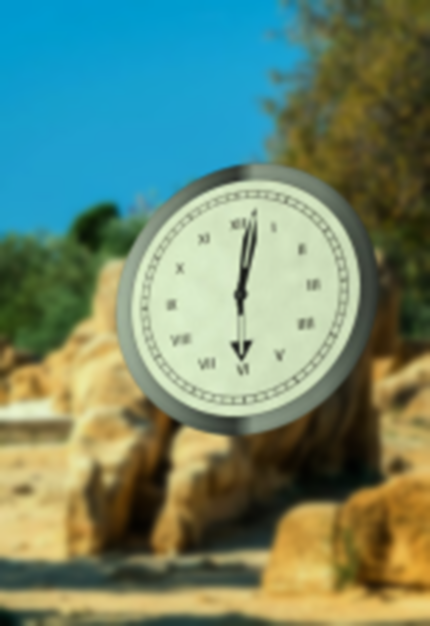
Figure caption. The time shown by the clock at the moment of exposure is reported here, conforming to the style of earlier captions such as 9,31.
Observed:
6,02
